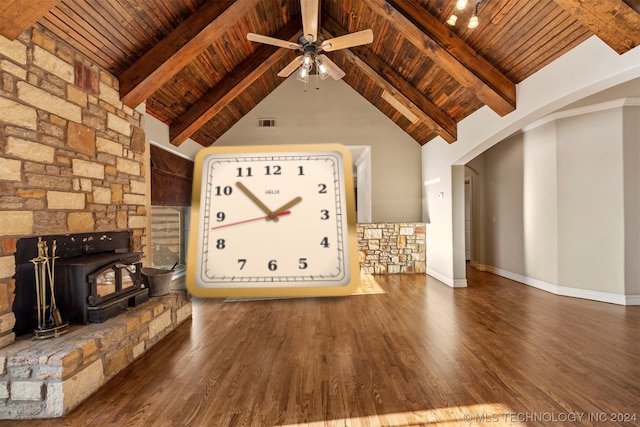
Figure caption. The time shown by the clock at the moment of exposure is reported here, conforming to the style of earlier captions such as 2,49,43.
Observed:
1,52,43
